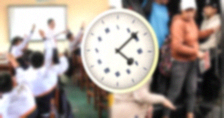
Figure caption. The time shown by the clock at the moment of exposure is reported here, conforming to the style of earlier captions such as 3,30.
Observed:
5,13
